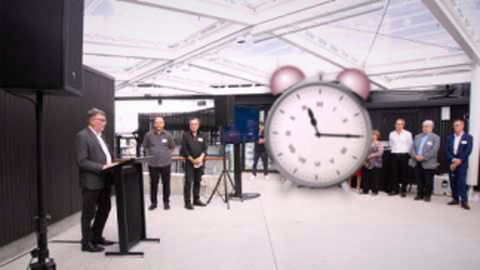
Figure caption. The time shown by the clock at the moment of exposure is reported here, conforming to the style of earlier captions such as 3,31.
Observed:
11,15
